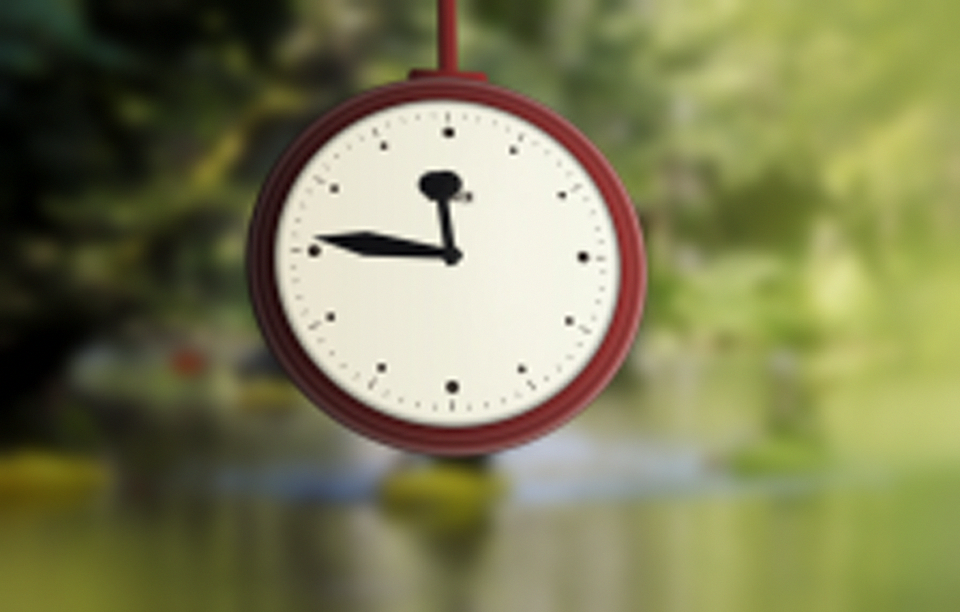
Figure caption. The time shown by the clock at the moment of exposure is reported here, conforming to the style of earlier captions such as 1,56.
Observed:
11,46
